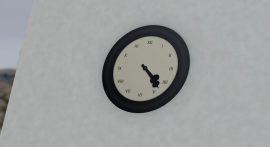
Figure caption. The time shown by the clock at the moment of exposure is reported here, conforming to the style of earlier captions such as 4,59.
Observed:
4,23
